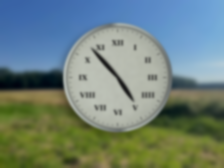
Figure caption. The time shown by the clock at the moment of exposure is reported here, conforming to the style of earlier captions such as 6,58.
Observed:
4,53
